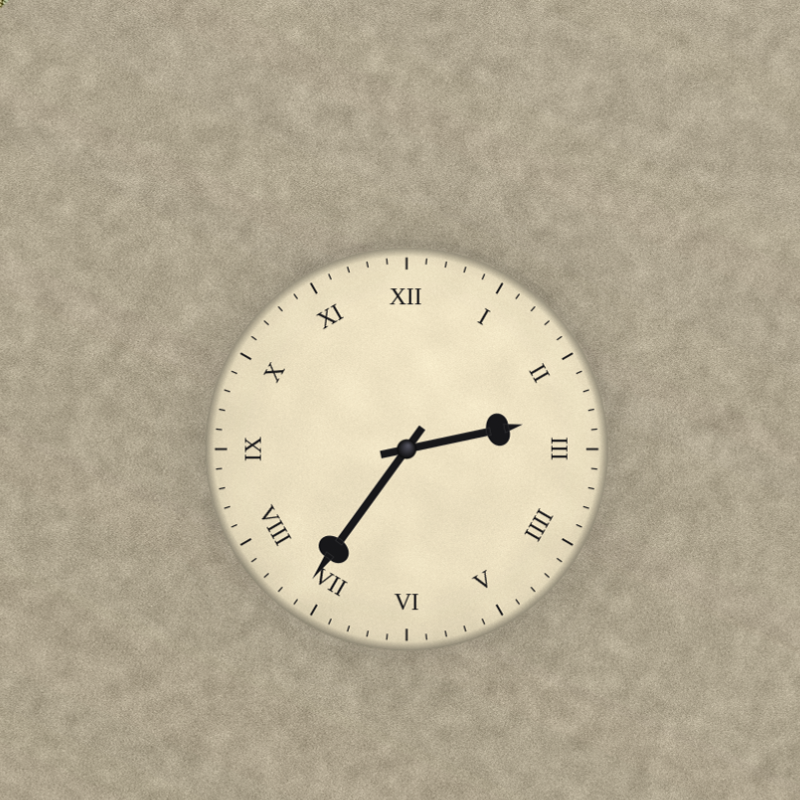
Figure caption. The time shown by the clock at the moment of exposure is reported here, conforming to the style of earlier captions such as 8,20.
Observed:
2,36
